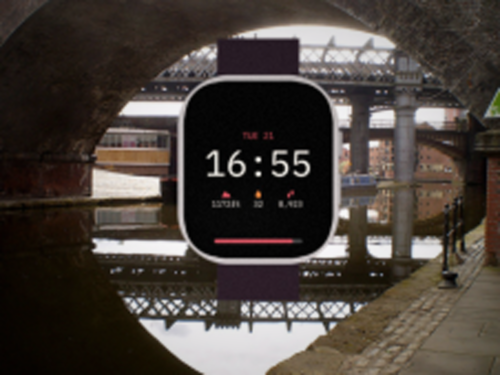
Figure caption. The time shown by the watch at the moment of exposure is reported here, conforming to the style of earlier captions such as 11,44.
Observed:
16,55
